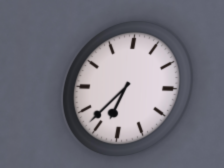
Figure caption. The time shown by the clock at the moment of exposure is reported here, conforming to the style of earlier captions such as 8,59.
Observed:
6,37
